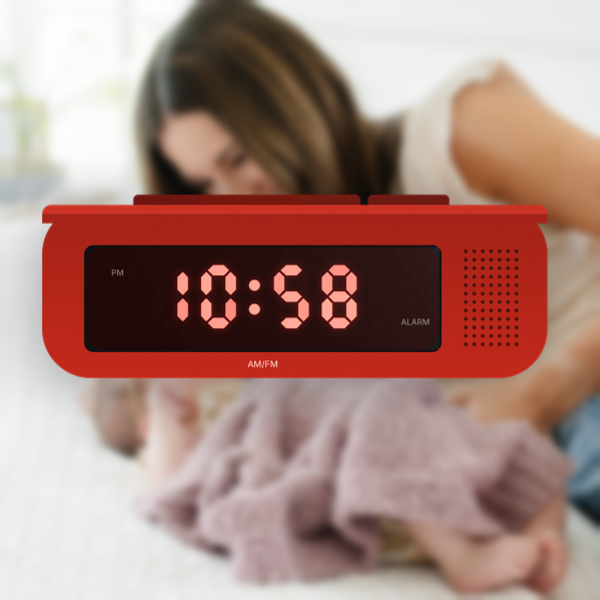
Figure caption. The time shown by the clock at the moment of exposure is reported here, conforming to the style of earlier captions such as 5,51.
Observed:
10,58
